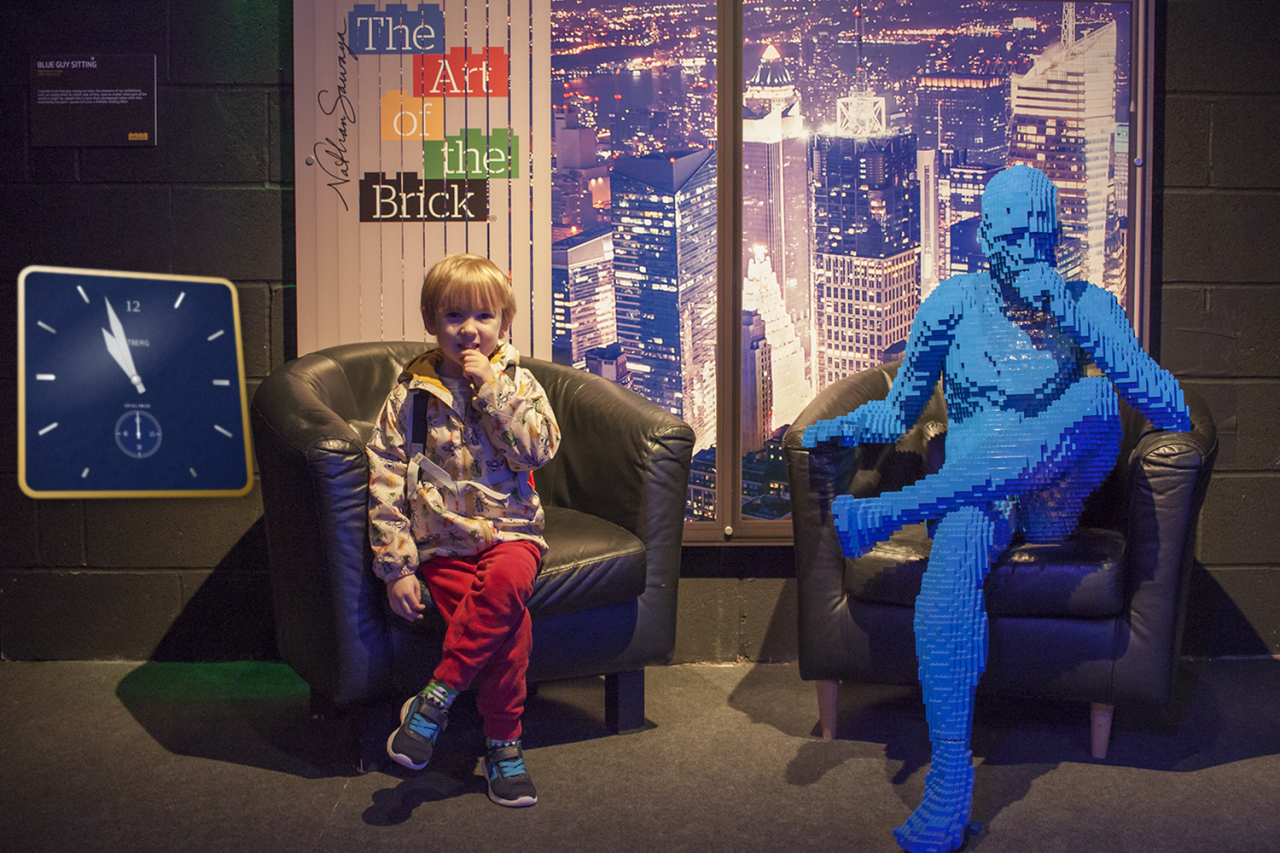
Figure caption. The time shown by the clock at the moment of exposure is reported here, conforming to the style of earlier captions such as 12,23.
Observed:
10,57
